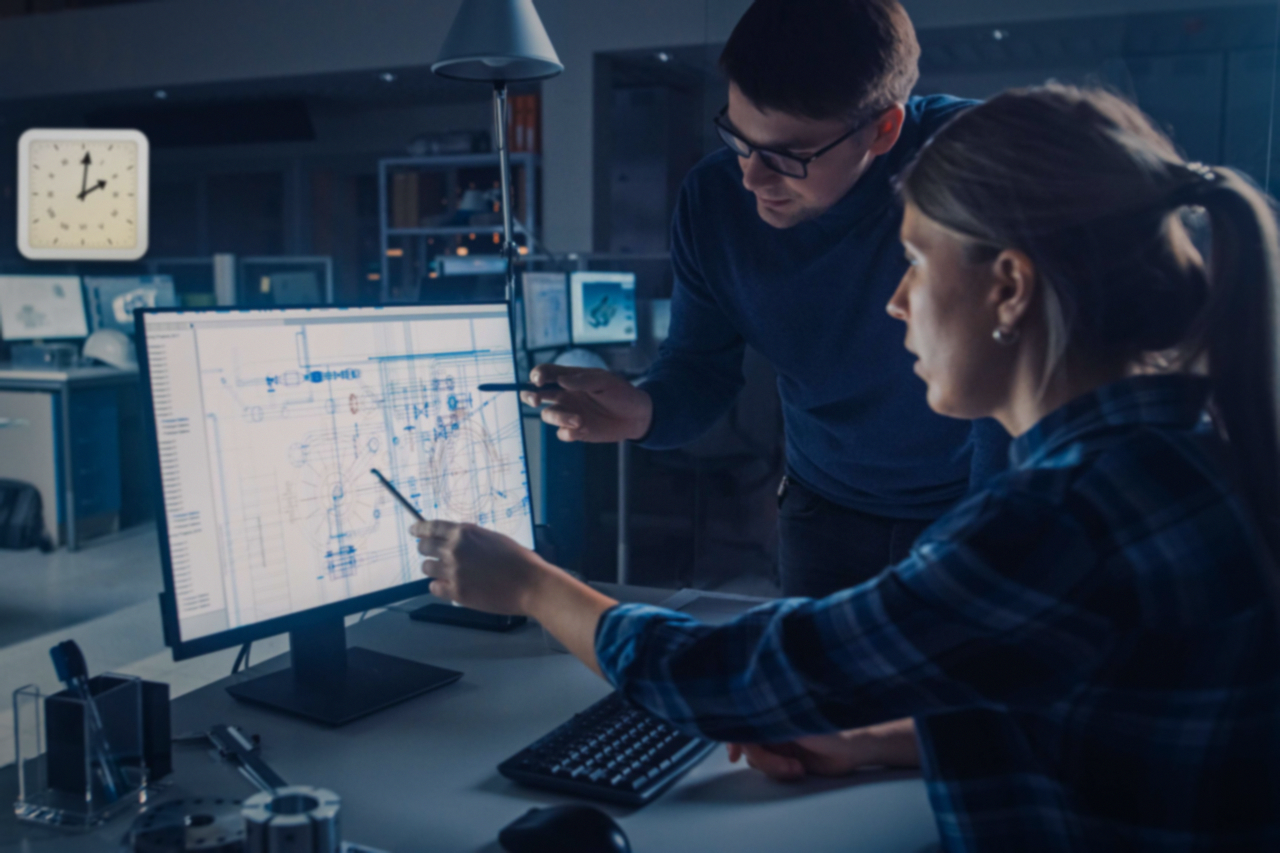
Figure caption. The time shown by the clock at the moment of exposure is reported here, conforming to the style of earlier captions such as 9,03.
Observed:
2,01
